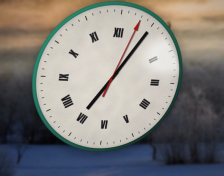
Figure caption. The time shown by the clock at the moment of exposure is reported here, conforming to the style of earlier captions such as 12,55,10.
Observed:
7,05,03
